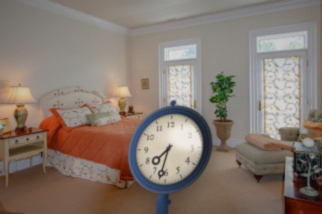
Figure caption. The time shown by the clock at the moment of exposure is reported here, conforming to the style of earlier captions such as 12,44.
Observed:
7,32
